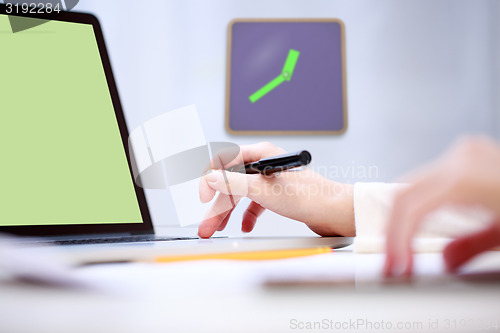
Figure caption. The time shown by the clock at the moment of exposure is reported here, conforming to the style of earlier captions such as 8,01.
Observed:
12,39
